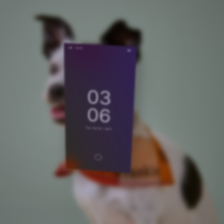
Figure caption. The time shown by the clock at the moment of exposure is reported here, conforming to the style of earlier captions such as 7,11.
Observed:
3,06
